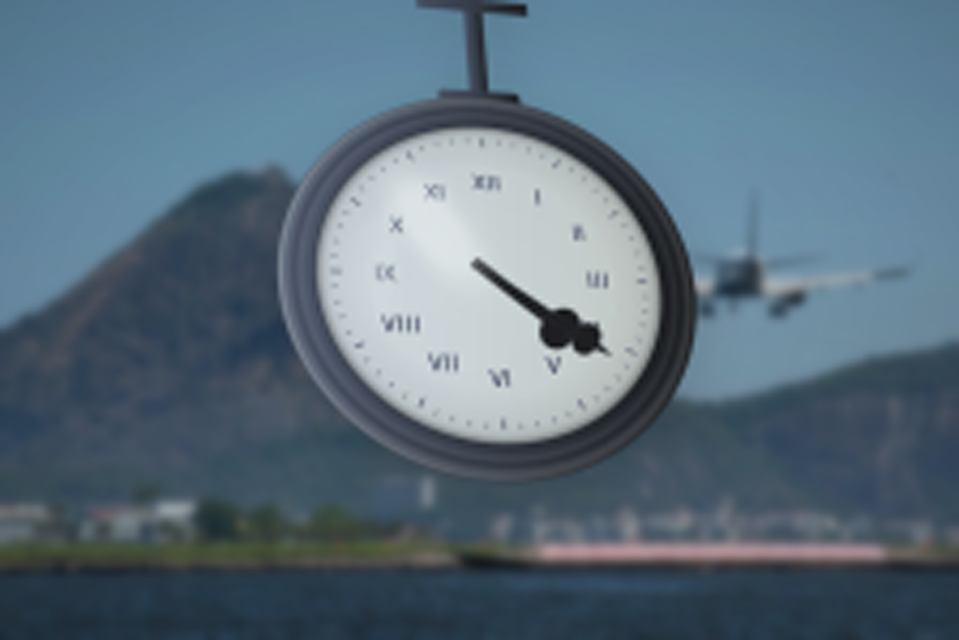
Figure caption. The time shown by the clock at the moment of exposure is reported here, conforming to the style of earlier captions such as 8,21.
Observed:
4,21
